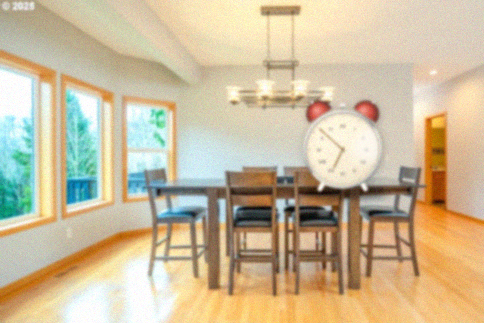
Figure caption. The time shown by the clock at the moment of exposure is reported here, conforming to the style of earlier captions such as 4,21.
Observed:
6,52
